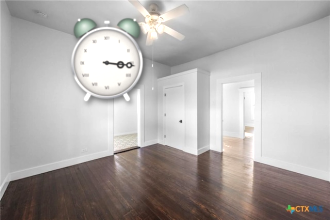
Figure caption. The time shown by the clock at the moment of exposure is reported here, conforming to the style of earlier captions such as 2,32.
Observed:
3,16
